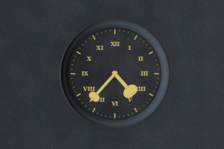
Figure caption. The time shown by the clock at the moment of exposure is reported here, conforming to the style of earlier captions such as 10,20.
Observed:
4,37
